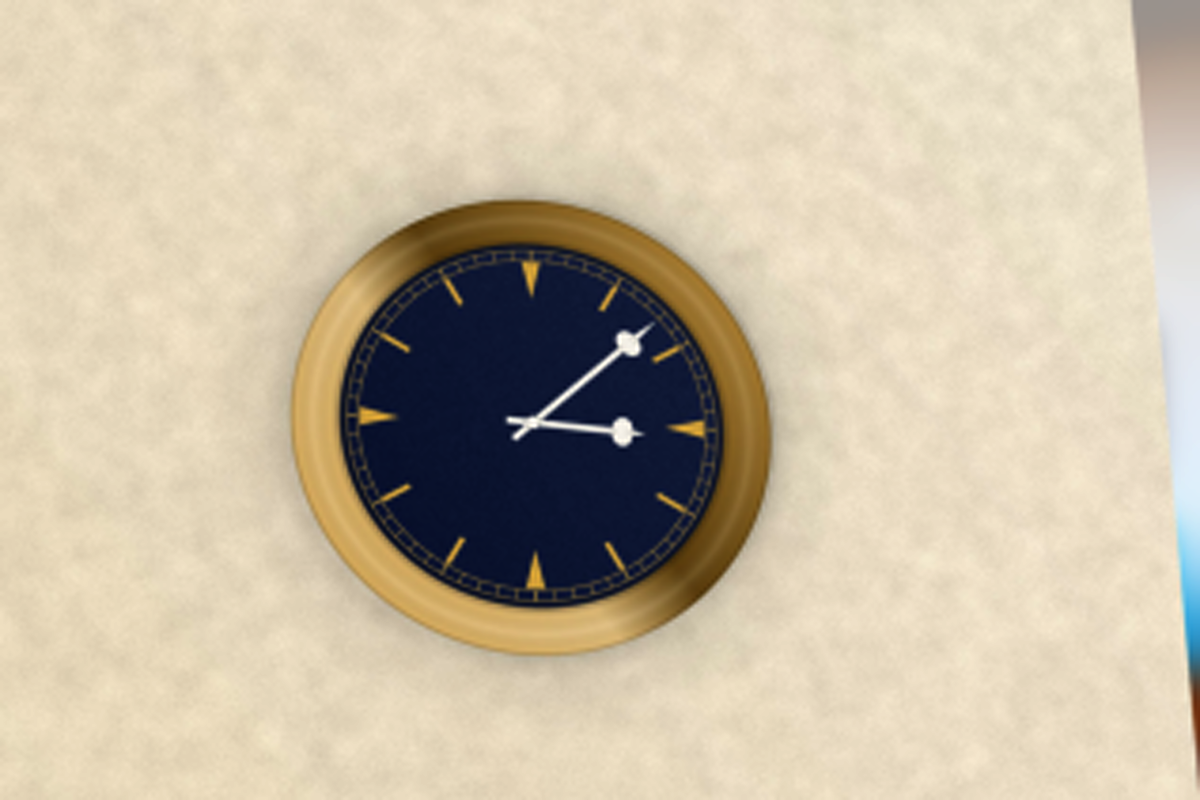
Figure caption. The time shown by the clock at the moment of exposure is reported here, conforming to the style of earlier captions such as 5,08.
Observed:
3,08
